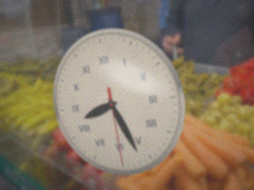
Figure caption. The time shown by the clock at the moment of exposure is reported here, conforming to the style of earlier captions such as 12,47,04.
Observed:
8,26,30
